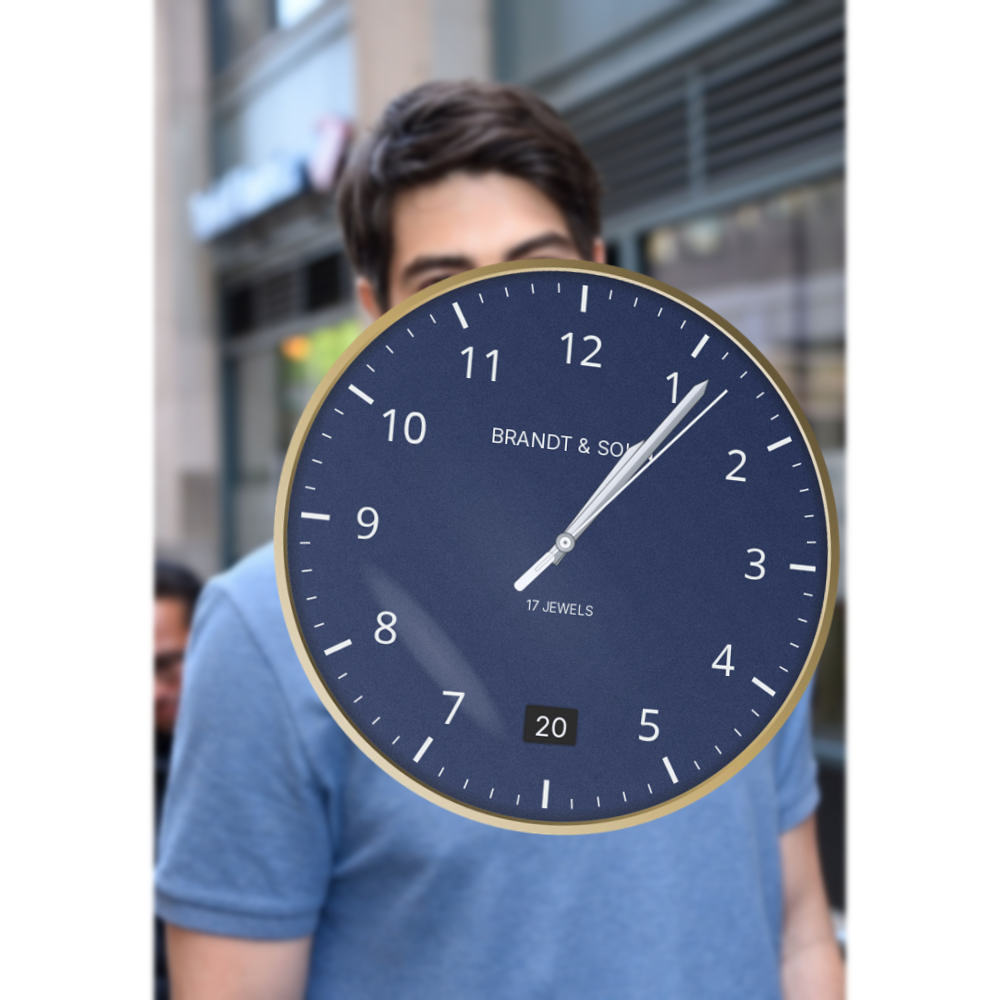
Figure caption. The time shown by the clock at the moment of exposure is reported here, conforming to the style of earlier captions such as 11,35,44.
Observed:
1,06,07
